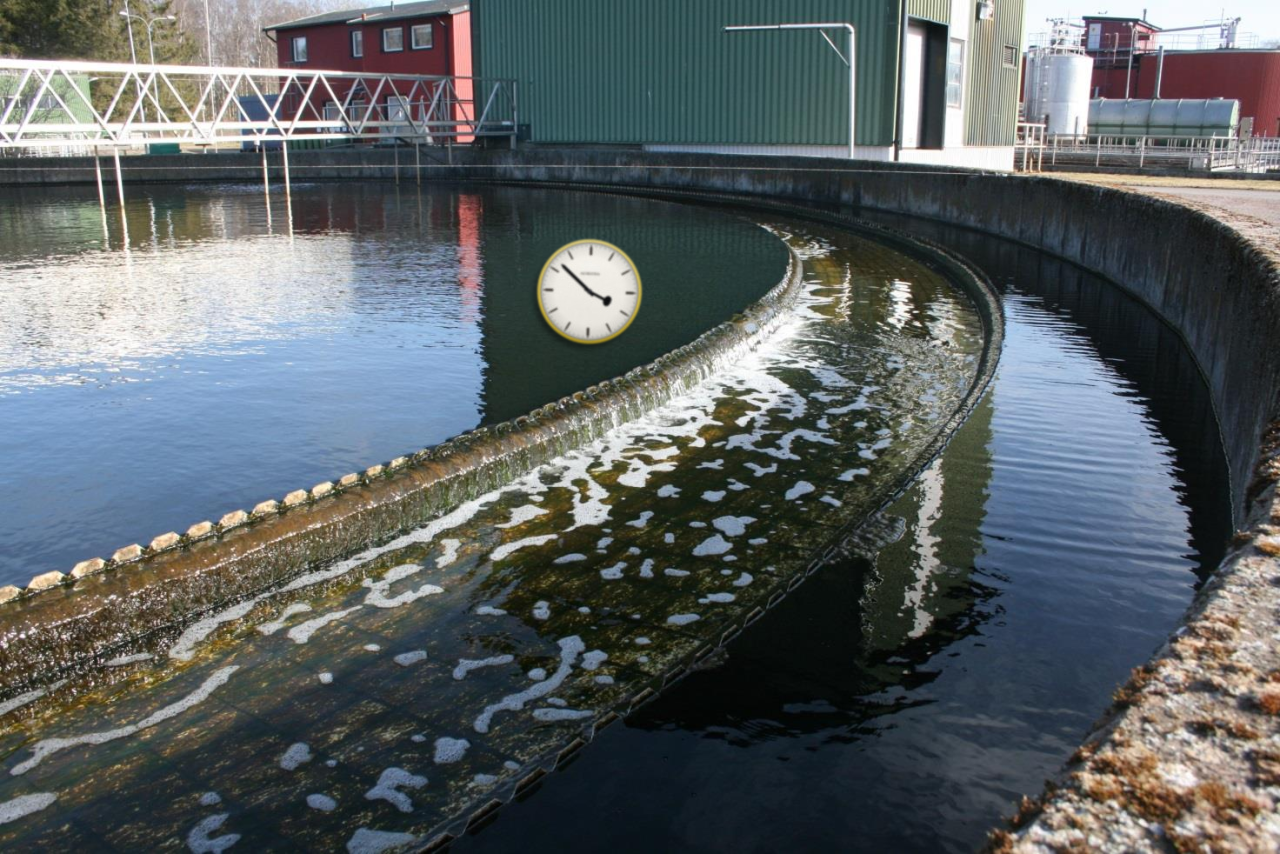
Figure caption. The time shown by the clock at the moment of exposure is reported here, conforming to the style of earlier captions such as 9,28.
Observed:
3,52
